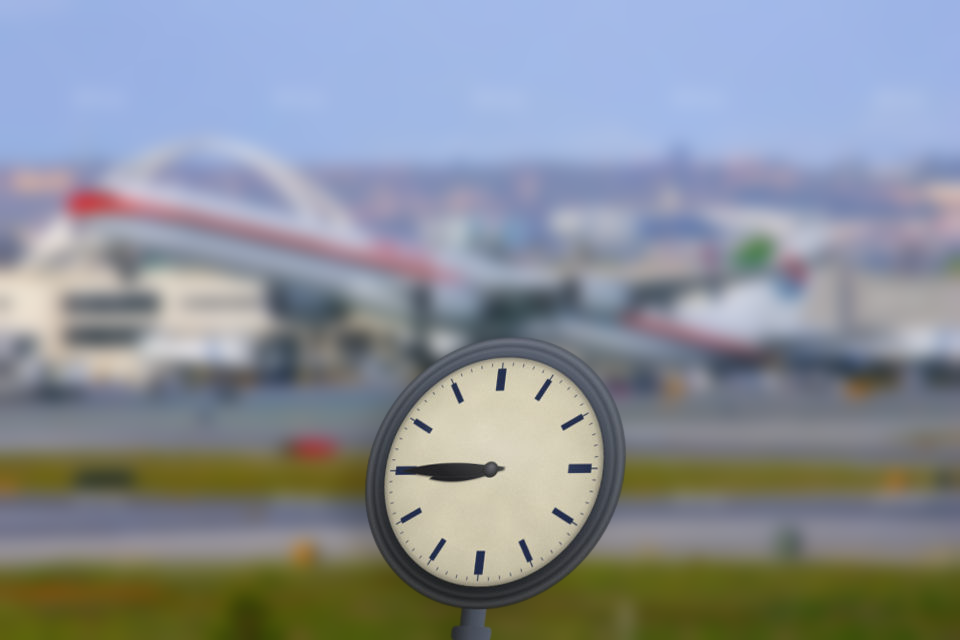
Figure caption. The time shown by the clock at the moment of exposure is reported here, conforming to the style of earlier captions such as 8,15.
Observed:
8,45
